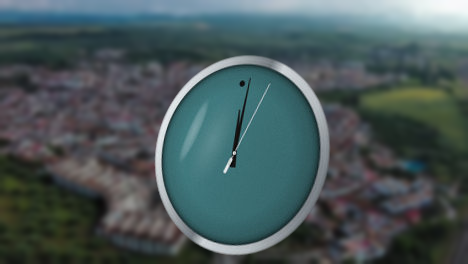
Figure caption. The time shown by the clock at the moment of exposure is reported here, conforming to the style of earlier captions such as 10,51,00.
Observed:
12,01,04
